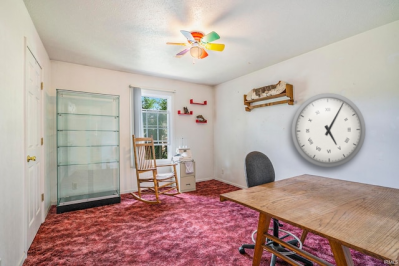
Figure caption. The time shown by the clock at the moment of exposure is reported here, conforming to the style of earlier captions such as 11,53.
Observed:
5,05
